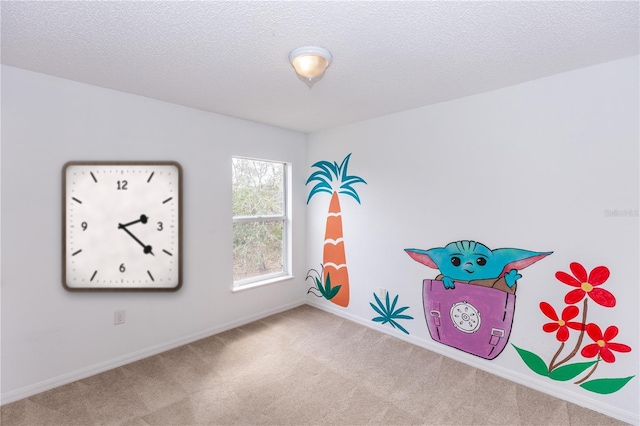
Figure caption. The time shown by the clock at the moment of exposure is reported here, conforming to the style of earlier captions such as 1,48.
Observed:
2,22
